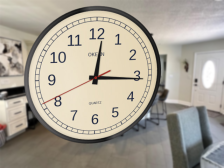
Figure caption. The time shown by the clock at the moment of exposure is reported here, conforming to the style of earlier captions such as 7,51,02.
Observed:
12,15,41
